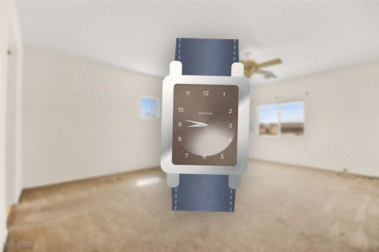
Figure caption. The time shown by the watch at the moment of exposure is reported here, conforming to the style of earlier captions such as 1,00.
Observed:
8,47
